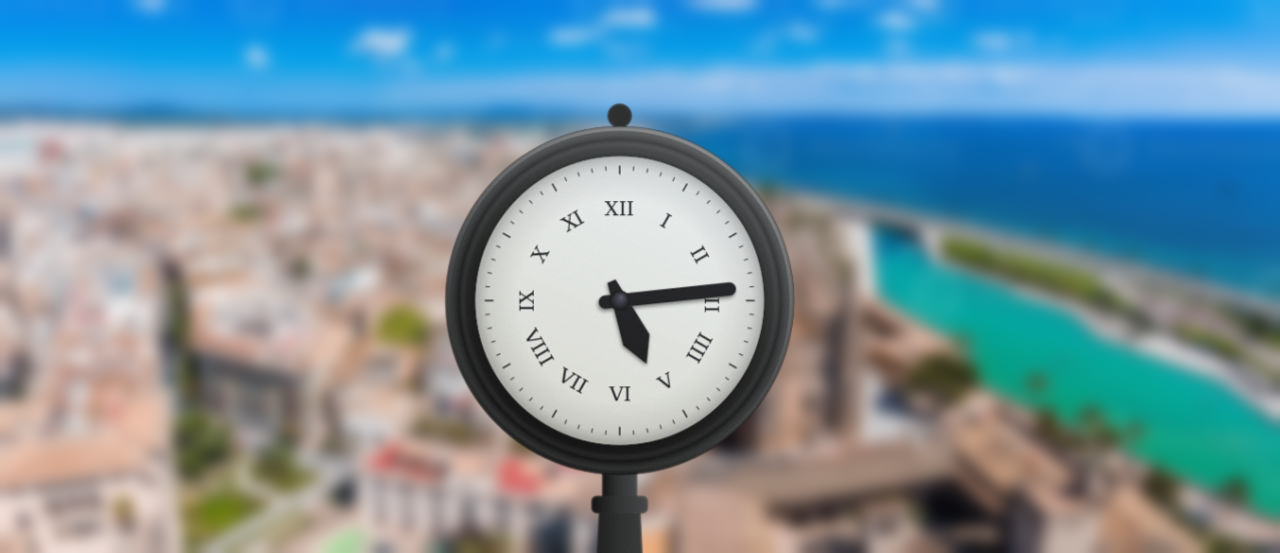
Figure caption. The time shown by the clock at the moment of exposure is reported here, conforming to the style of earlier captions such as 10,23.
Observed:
5,14
